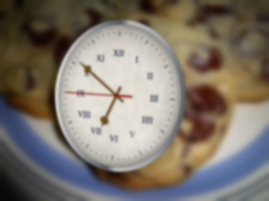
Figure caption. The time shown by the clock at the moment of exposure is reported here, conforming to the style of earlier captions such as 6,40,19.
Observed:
6,50,45
